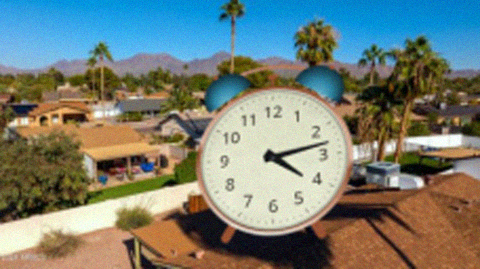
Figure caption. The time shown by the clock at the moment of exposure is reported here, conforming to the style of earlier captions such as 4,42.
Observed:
4,13
